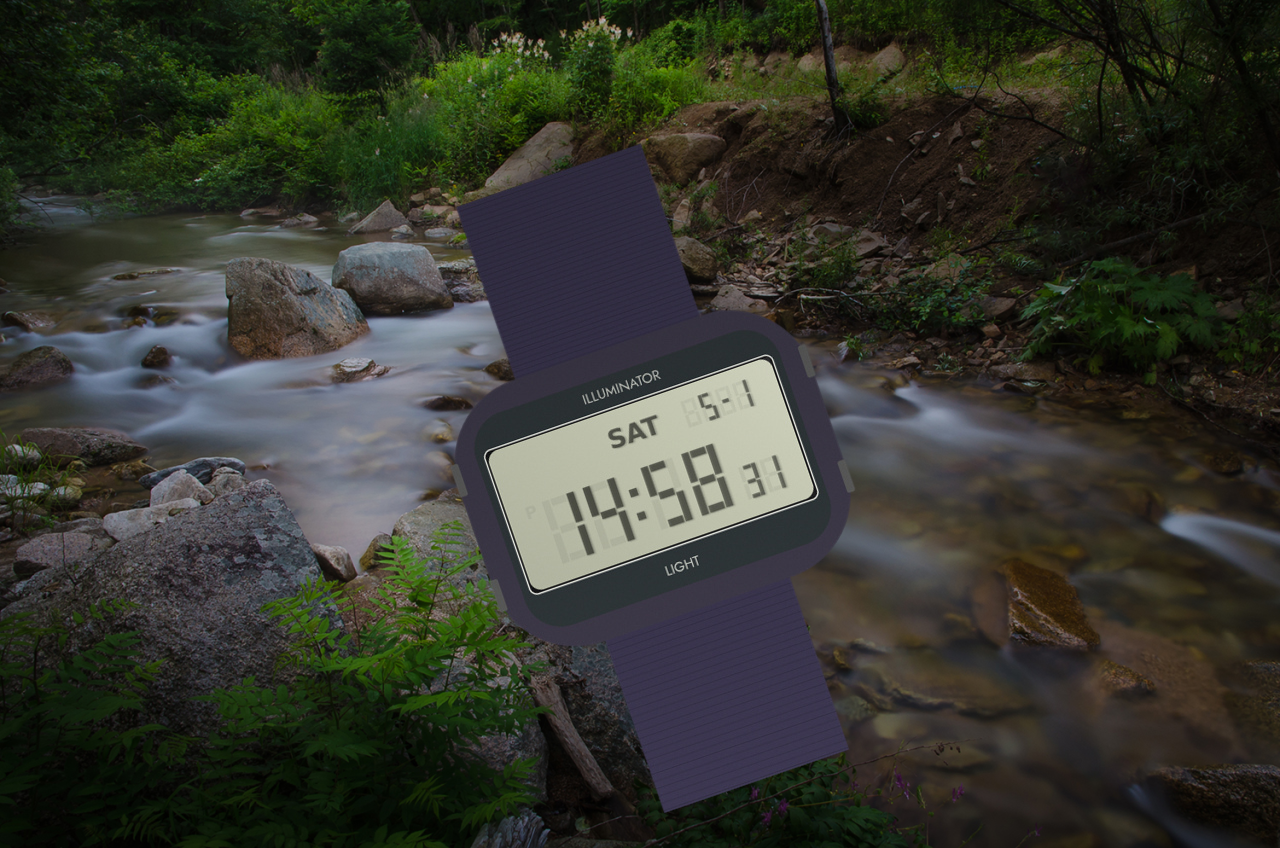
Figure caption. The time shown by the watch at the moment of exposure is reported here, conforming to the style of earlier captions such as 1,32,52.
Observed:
14,58,31
